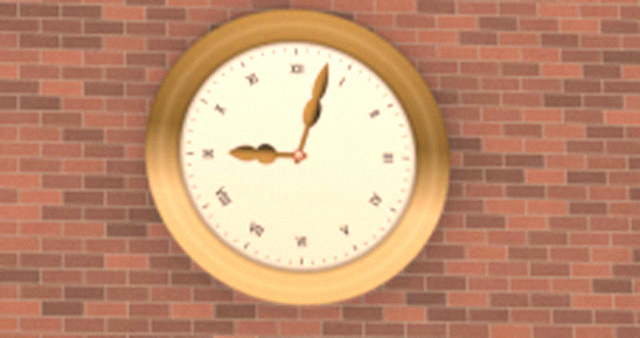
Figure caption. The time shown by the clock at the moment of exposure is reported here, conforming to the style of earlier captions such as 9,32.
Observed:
9,03
